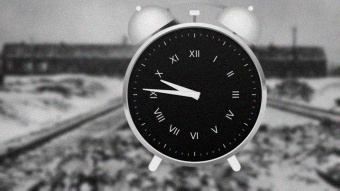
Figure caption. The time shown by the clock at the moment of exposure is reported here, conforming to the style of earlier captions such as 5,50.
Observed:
9,46
